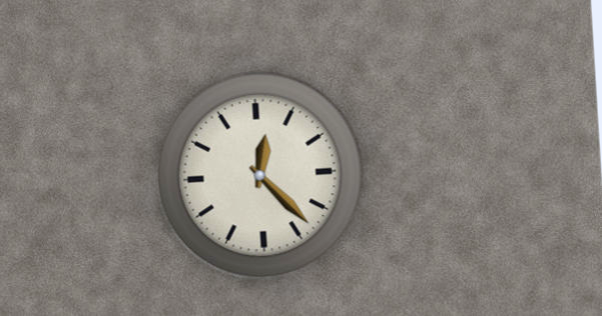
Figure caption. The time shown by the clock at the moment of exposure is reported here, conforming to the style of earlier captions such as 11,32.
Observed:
12,23
